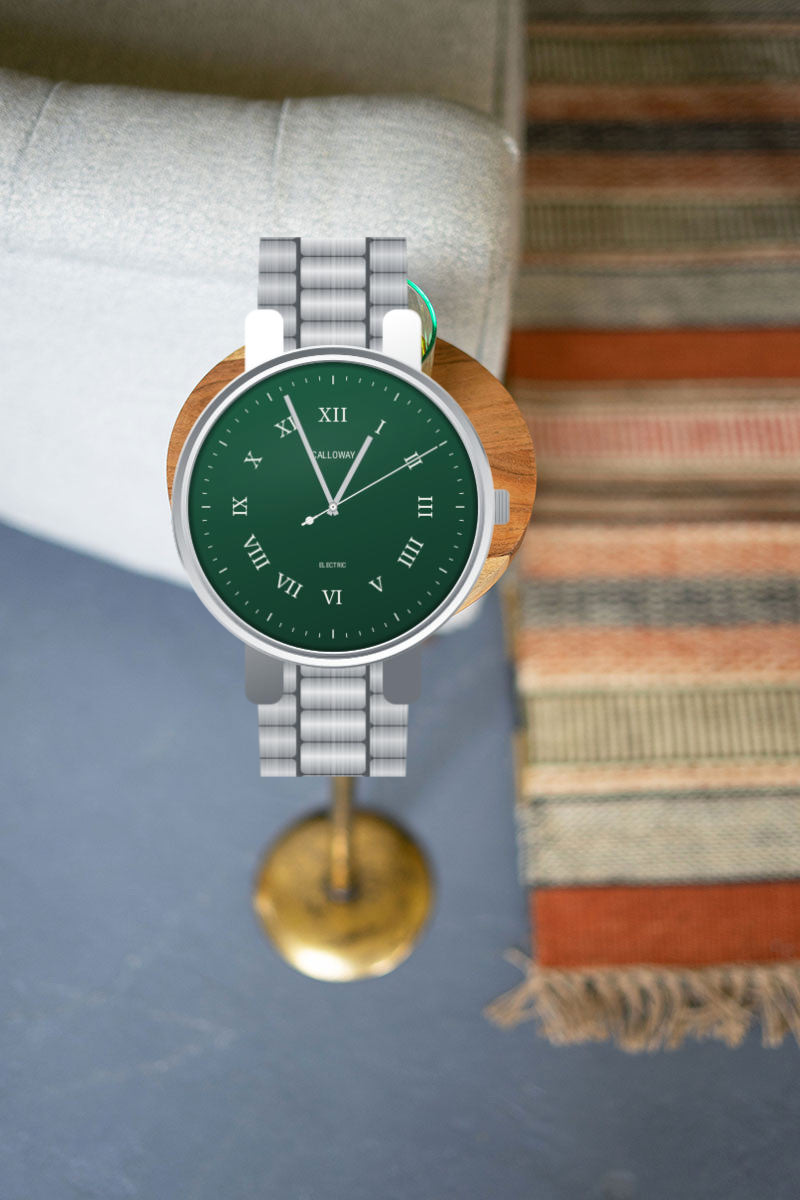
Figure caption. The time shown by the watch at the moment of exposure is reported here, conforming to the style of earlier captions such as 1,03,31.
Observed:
12,56,10
